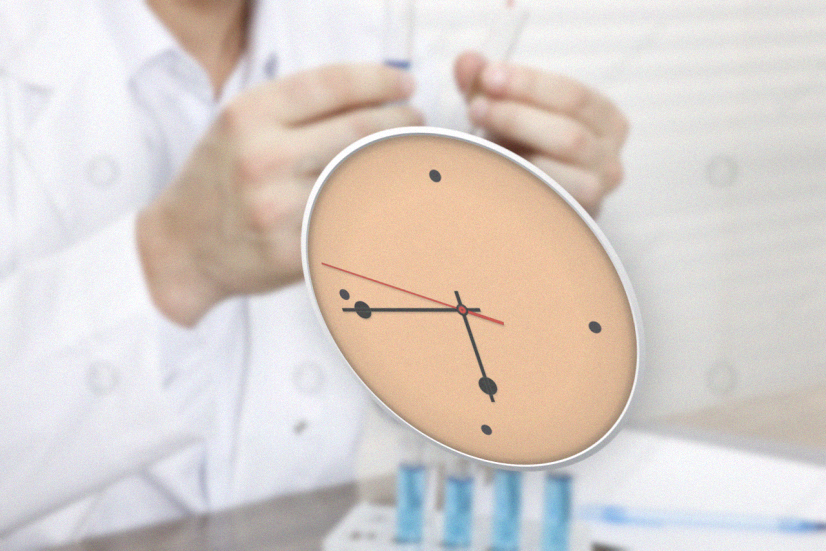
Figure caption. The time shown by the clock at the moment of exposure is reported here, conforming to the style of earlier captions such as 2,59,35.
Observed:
5,43,47
